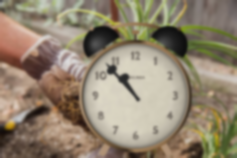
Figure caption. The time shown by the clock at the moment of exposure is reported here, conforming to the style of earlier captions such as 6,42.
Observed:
10,53
